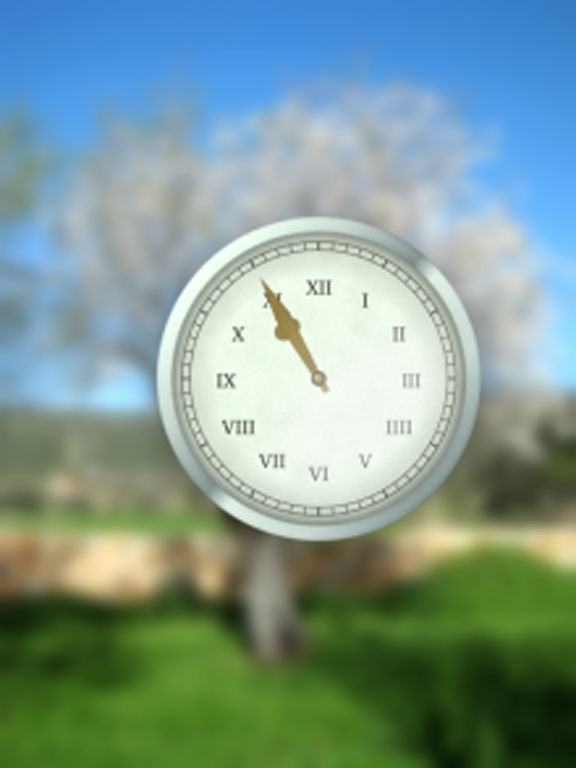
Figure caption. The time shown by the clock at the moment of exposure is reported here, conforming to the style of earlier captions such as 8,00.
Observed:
10,55
